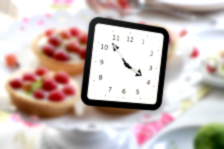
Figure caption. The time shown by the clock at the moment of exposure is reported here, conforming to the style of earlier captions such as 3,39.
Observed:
3,53
